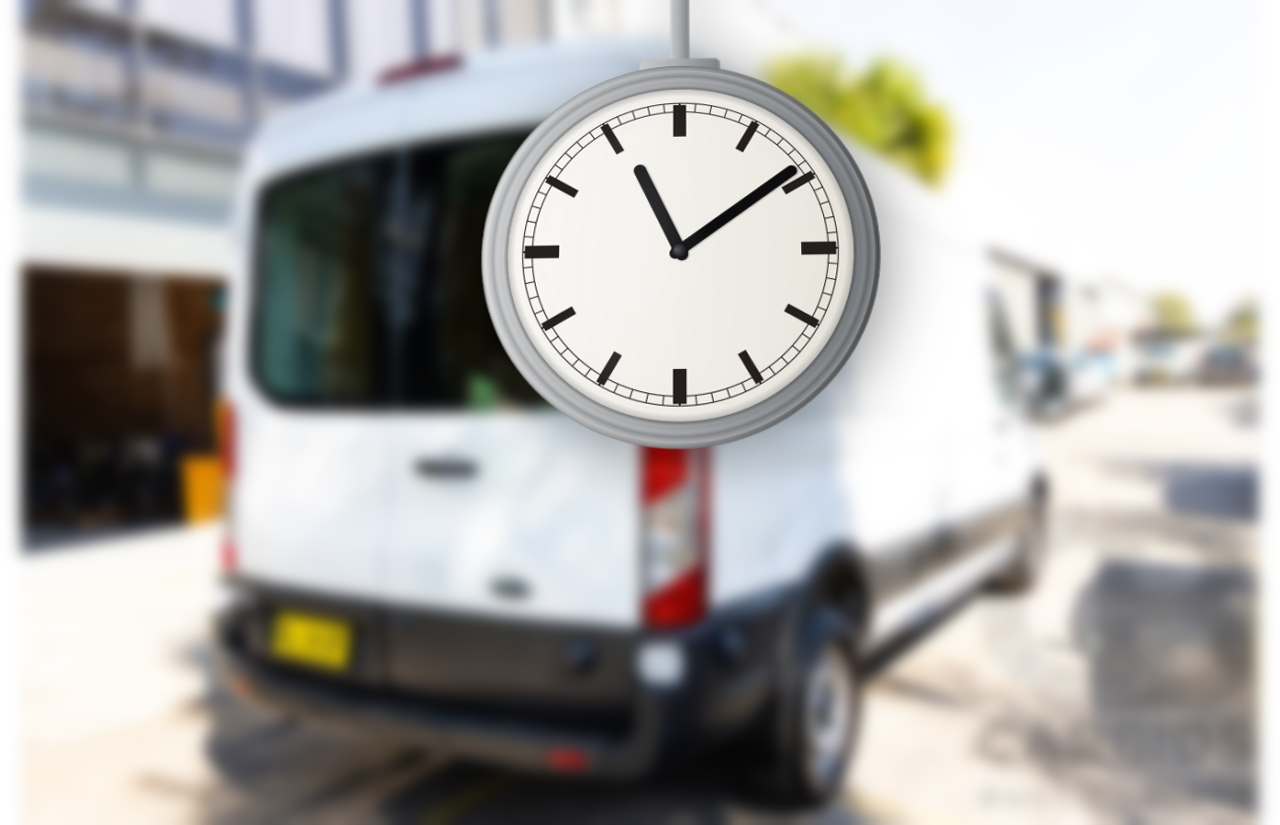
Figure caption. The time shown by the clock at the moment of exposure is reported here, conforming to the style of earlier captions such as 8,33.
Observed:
11,09
